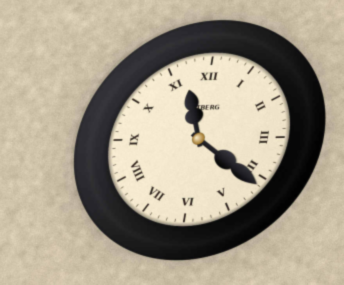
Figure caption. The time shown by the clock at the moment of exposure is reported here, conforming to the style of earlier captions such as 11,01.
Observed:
11,21
